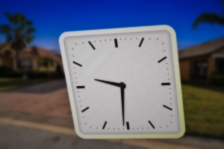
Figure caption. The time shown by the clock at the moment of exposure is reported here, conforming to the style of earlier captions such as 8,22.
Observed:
9,31
